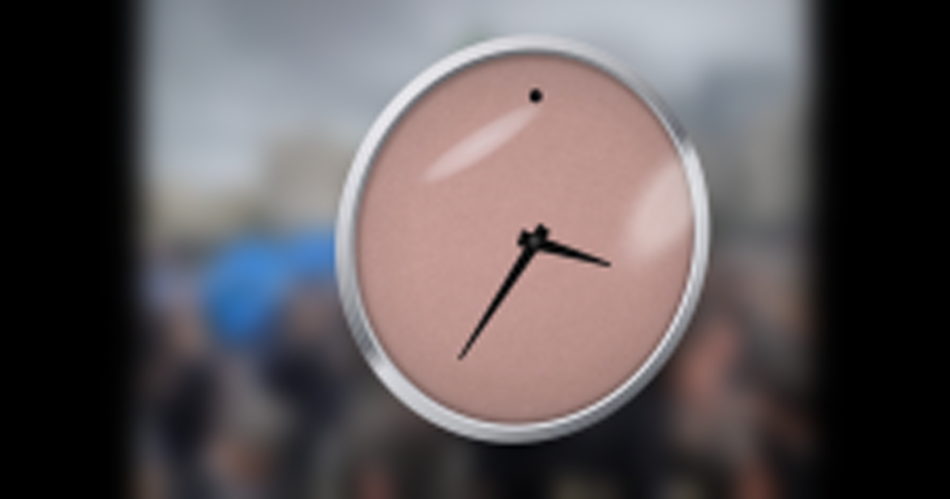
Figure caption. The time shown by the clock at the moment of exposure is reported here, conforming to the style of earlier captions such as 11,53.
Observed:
3,36
